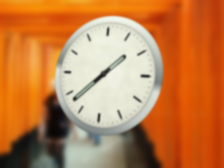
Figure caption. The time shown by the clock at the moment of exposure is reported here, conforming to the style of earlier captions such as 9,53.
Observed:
1,38
